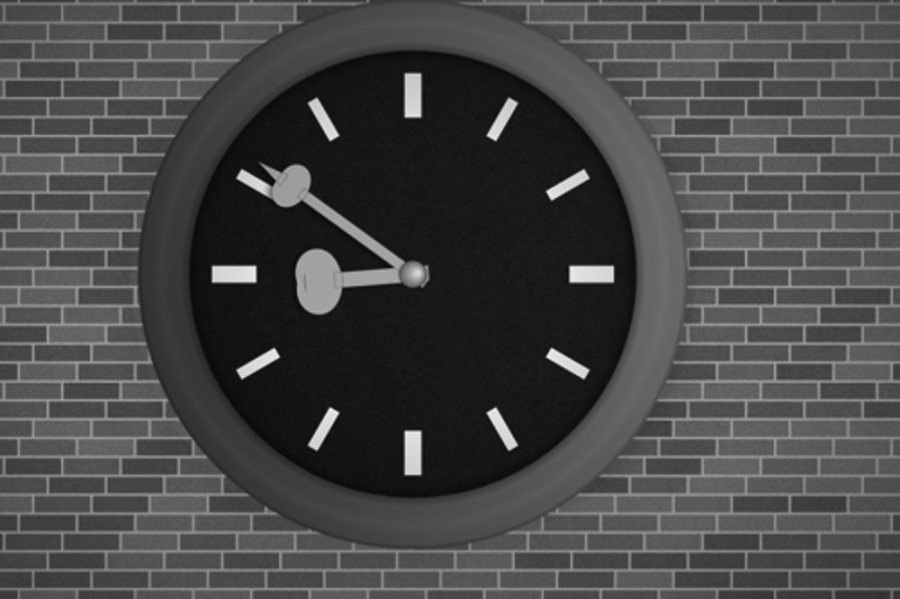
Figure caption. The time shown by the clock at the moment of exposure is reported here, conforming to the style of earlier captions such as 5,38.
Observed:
8,51
